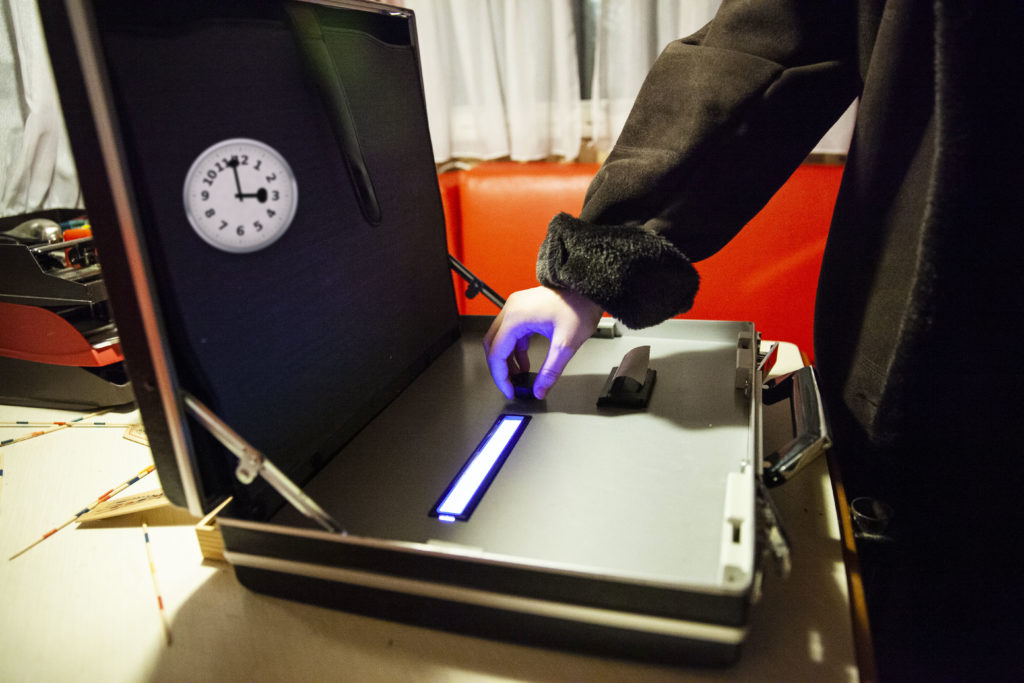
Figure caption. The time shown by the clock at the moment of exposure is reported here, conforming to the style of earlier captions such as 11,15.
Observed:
2,58
